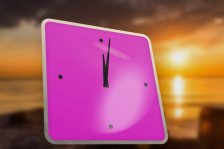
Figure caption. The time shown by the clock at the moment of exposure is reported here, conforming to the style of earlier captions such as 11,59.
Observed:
12,02
